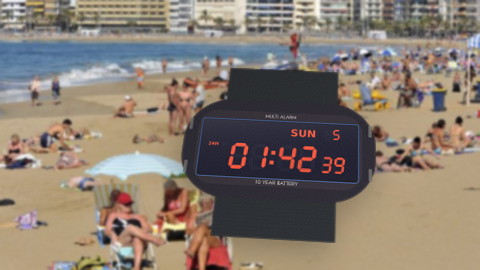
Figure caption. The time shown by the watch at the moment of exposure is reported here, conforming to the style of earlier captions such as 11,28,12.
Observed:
1,42,39
